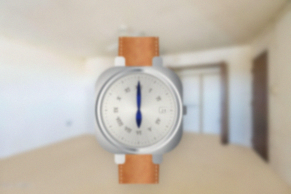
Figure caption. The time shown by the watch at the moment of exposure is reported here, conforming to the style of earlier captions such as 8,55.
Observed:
6,00
